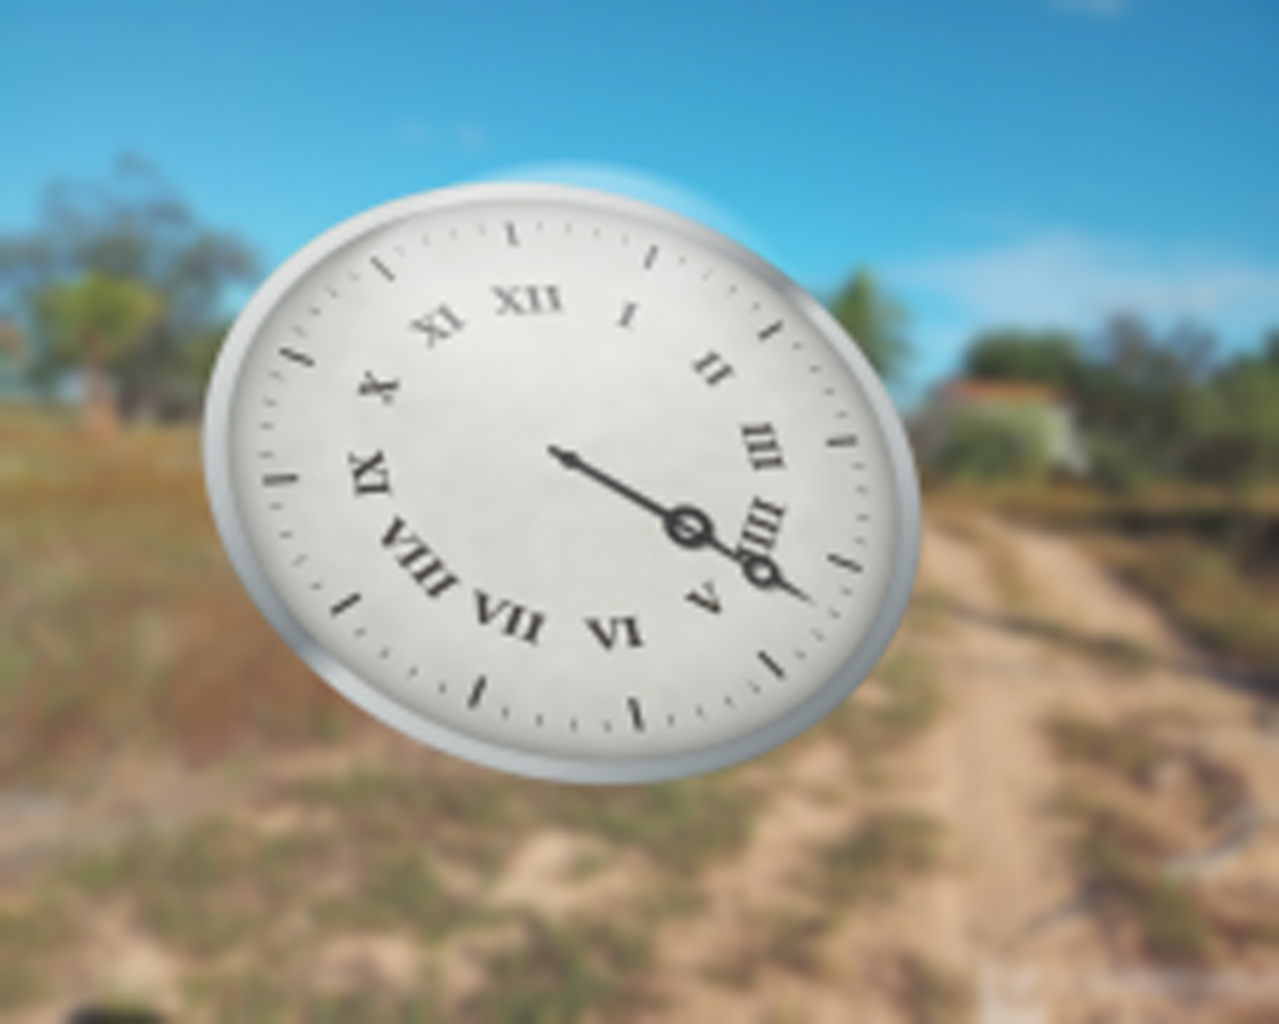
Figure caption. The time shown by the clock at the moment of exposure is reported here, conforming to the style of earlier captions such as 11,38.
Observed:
4,22
